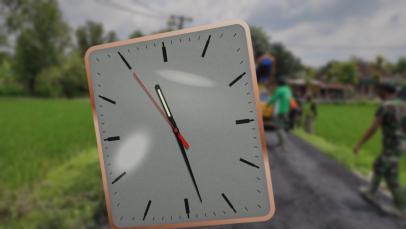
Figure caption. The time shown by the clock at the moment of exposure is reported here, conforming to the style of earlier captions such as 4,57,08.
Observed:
11,27,55
